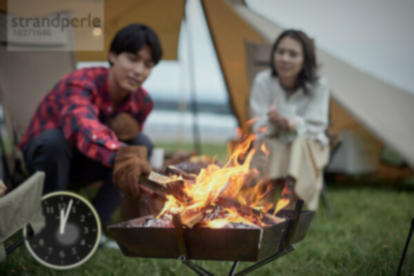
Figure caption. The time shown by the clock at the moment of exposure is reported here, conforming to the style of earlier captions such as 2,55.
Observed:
12,03
